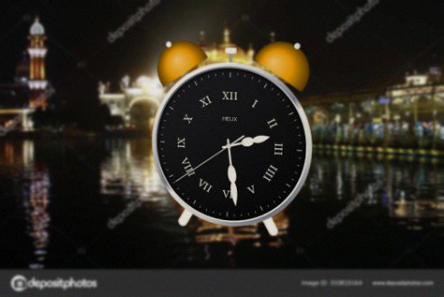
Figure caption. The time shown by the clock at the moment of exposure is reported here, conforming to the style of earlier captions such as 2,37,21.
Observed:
2,28,39
